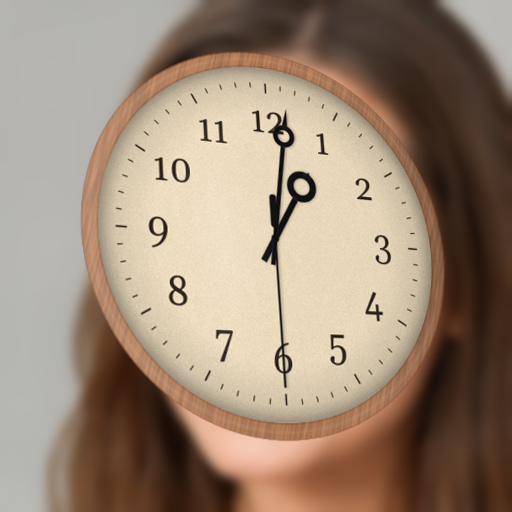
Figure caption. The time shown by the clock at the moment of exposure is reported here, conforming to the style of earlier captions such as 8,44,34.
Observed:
1,01,30
